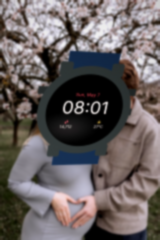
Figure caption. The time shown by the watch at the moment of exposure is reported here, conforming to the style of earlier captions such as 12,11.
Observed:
8,01
